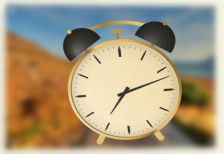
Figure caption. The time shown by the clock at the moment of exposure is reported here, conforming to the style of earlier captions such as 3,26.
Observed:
7,12
